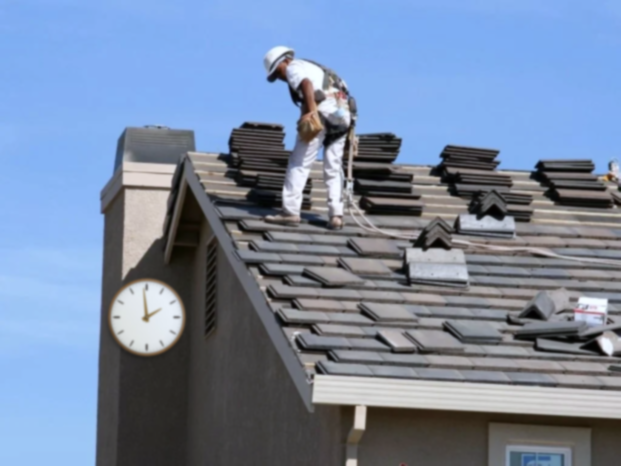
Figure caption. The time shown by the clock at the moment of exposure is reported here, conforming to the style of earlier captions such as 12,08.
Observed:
1,59
